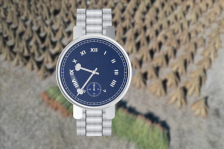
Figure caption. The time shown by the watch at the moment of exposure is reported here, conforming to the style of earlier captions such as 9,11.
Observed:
9,36
